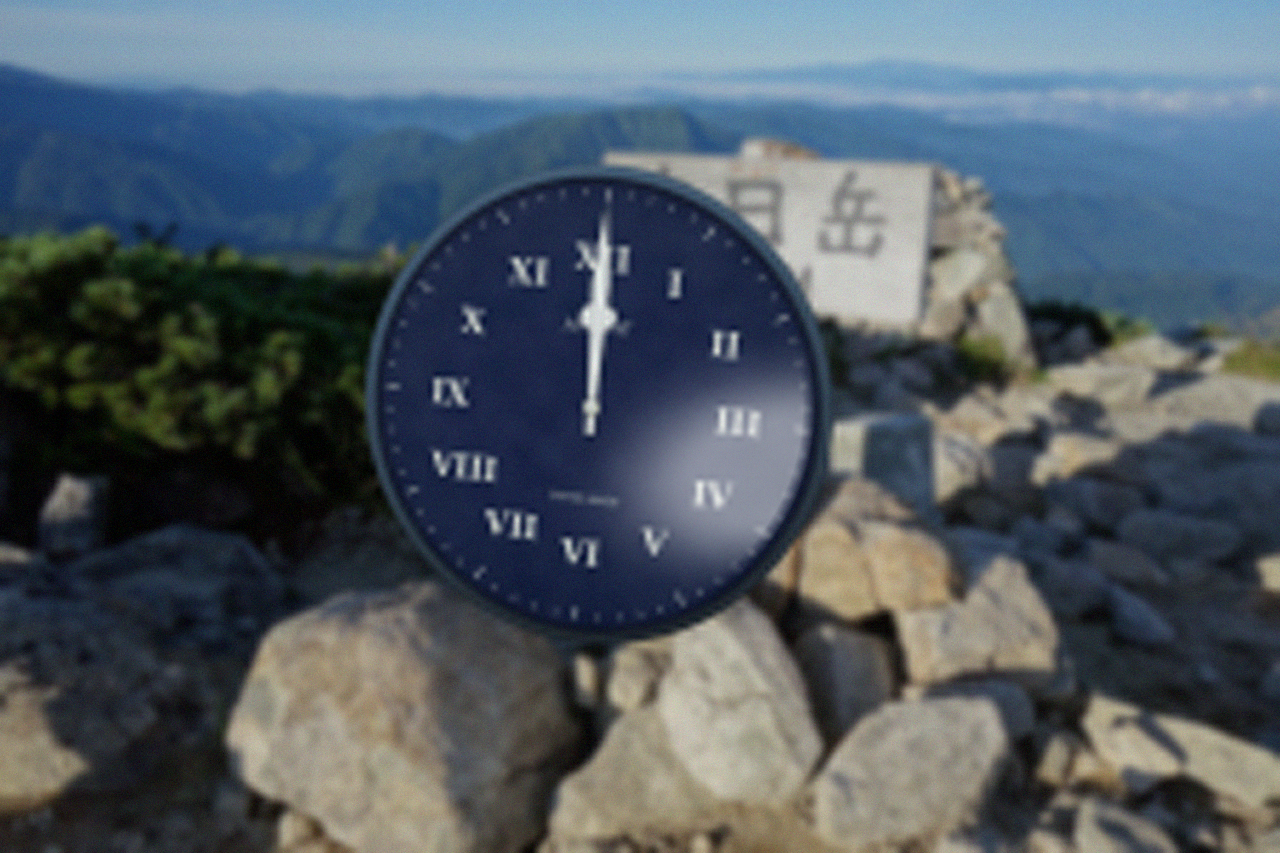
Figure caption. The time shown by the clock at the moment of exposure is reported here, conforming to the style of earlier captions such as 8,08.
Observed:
12,00
